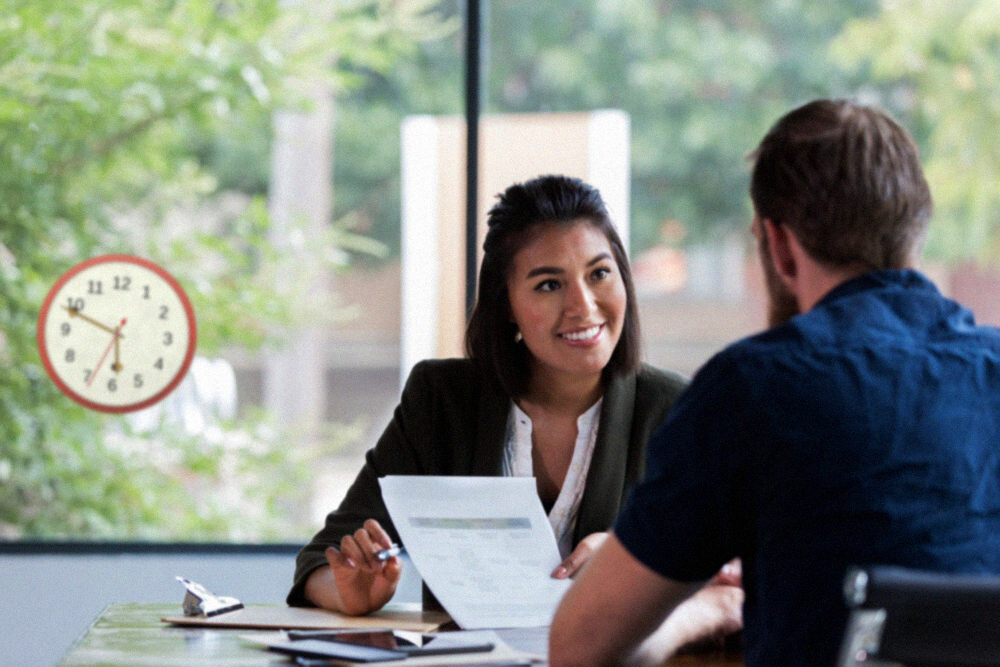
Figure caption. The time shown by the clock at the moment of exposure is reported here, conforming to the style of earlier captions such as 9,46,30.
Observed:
5,48,34
